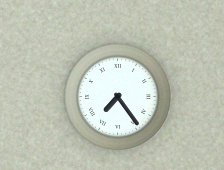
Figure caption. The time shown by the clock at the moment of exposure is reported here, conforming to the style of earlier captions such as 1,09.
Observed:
7,24
